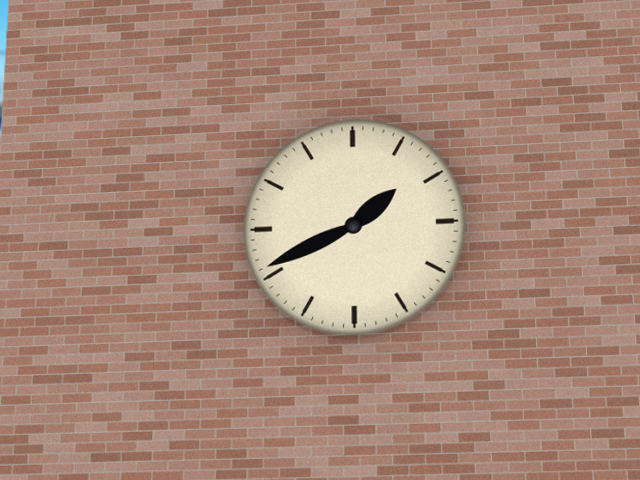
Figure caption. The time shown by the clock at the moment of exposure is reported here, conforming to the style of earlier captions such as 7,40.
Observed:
1,41
